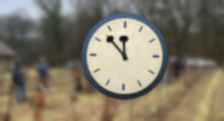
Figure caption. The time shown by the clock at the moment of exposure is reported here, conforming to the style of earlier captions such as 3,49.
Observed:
11,53
